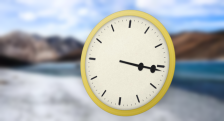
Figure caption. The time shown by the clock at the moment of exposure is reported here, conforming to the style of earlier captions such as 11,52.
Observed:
3,16
